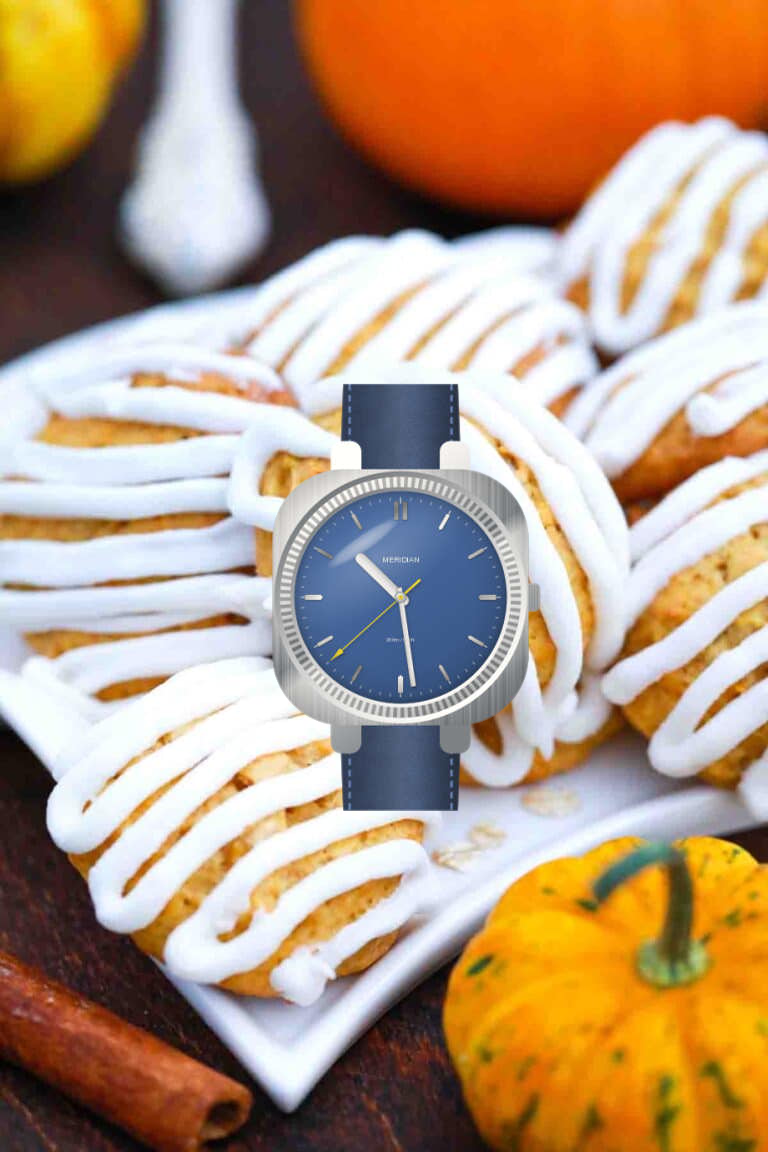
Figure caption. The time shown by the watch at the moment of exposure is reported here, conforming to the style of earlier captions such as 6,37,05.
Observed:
10,28,38
